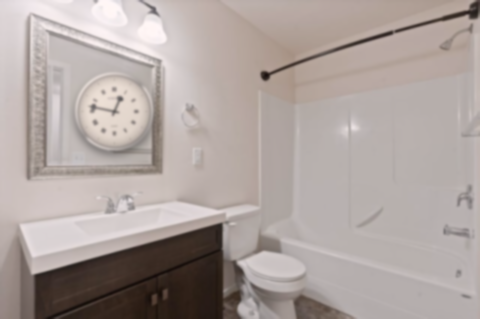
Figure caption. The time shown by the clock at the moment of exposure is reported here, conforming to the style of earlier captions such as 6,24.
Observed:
12,47
